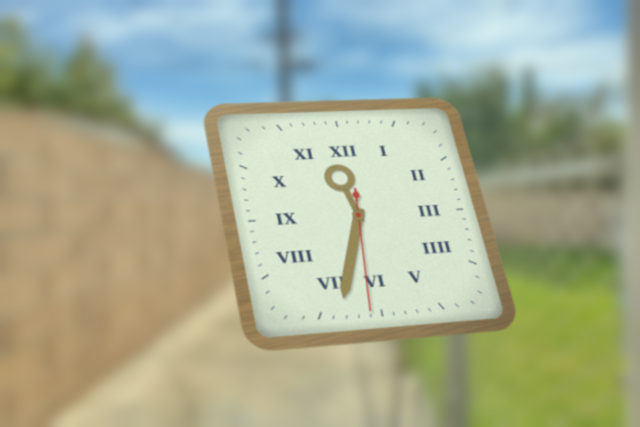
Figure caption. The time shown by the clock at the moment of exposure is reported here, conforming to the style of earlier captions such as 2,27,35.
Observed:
11,33,31
